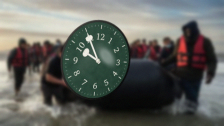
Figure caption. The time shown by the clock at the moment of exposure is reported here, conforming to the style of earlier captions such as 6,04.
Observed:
9,55
